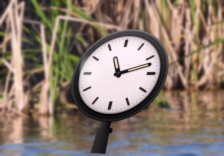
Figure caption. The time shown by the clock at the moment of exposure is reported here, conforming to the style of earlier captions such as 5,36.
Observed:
11,12
